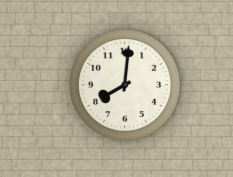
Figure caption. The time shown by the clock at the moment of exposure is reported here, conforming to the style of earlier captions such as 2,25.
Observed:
8,01
